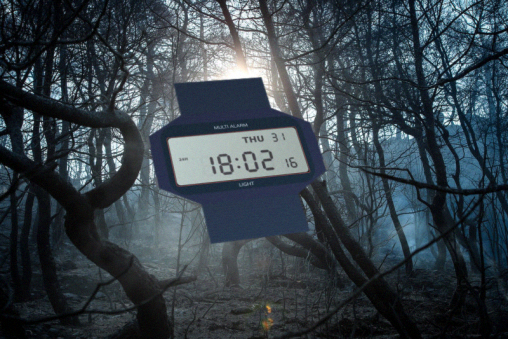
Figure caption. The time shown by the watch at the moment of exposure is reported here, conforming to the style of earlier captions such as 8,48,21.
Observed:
18,02,16
